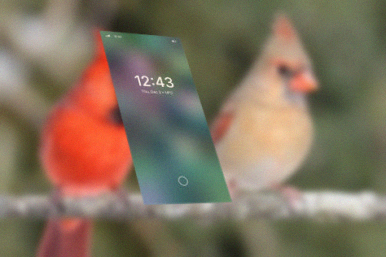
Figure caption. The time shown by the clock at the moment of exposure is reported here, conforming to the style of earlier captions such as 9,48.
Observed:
12,43
